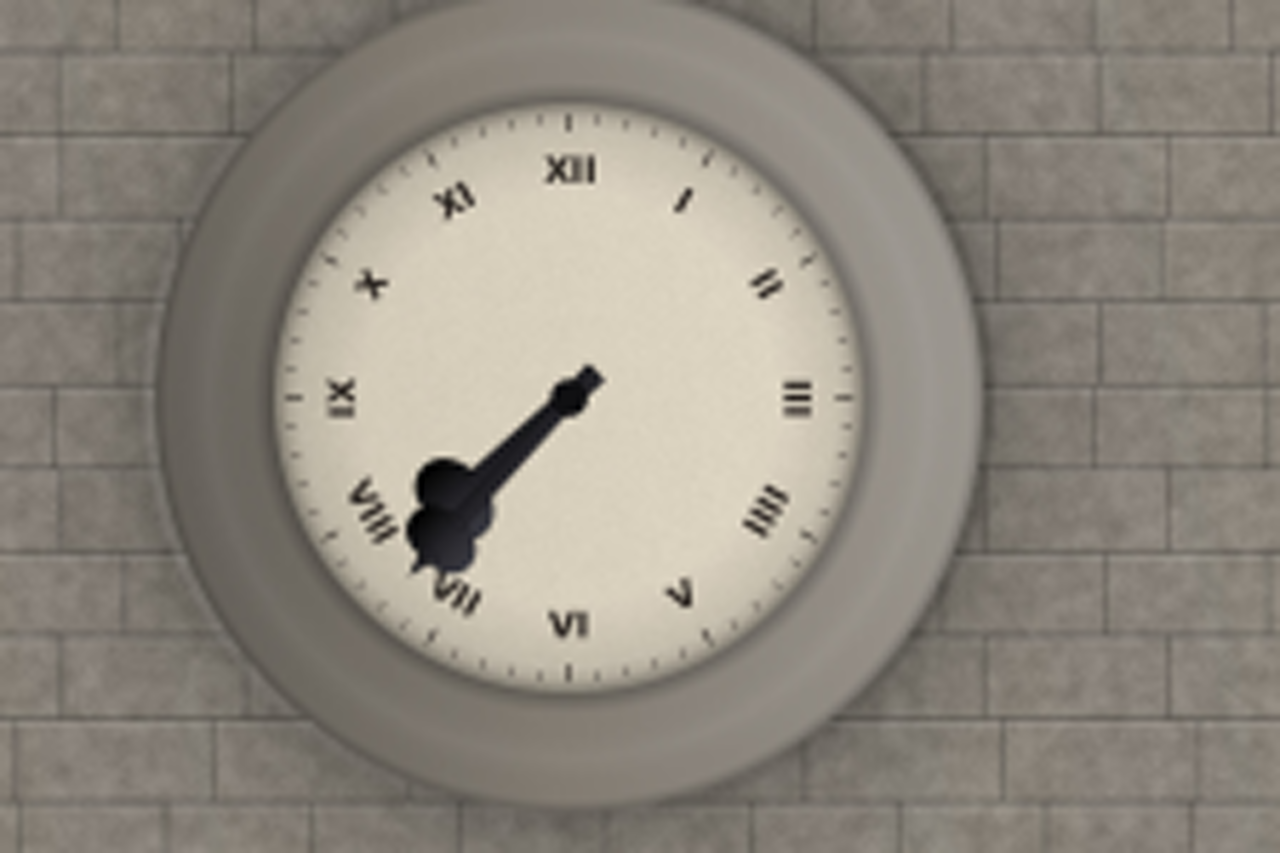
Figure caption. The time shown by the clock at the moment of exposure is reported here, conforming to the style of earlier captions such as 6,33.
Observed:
7,37
